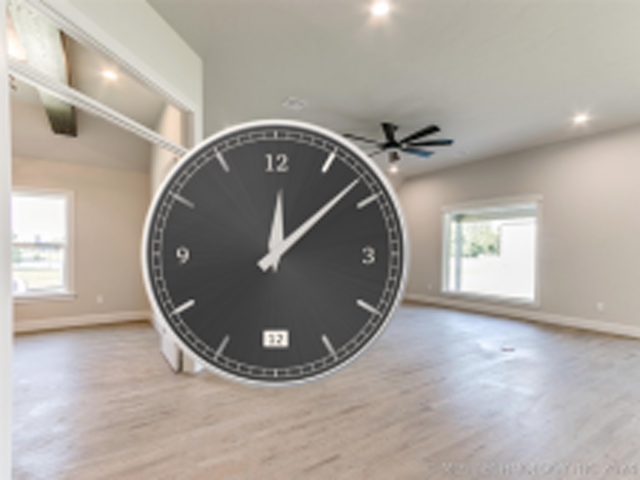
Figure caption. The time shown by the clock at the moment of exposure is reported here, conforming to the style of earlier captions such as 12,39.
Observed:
12,08
